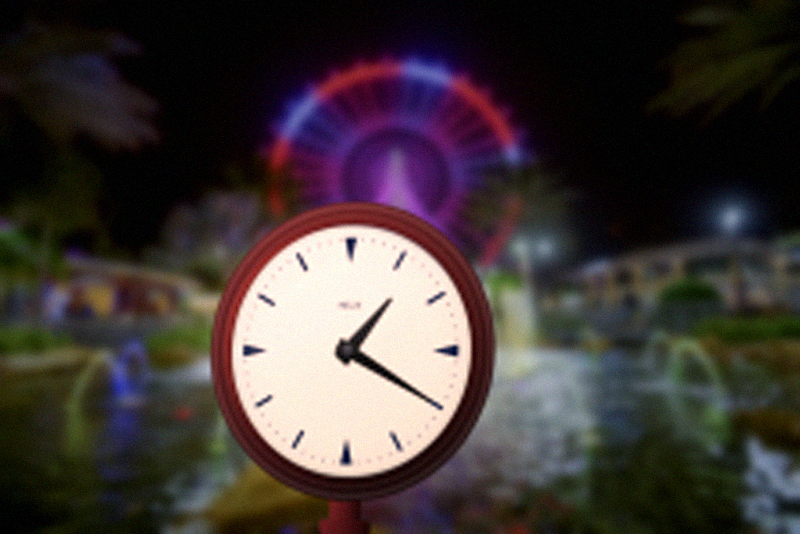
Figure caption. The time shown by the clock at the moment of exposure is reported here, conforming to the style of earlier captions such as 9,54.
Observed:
1,20
